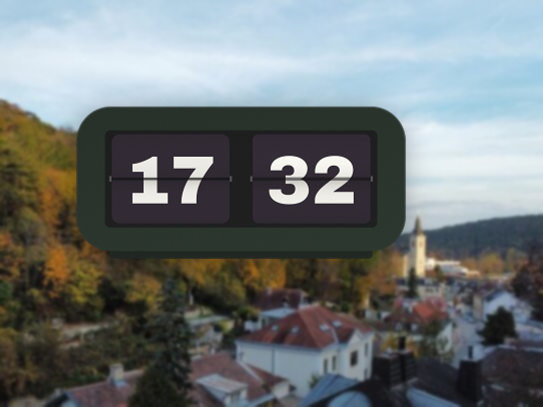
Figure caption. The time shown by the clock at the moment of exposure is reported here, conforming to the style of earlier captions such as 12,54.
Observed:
17,32
